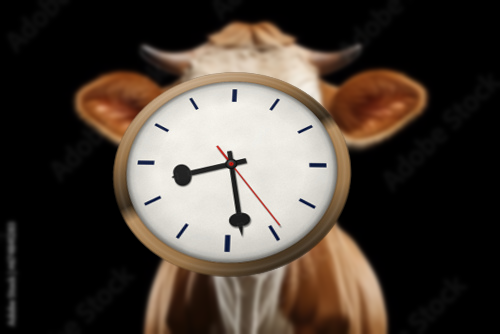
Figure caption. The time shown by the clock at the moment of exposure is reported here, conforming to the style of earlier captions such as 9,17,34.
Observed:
8,28,24
